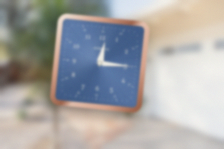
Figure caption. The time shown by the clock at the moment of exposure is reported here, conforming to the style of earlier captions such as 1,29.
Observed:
12,15
